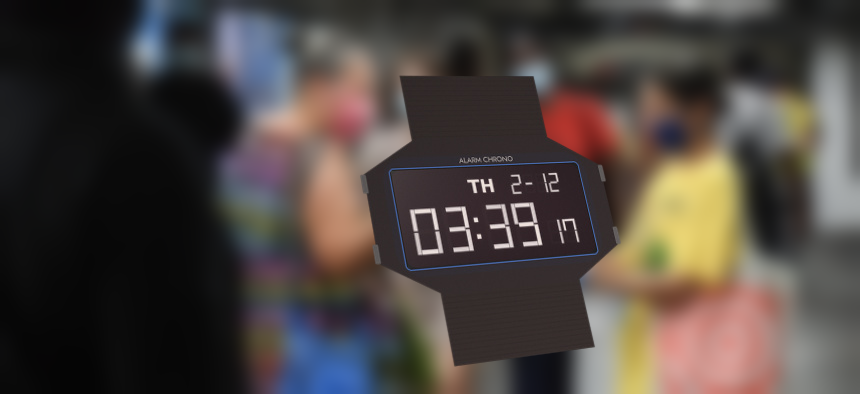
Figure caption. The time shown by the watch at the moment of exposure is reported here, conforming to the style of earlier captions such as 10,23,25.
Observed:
3,39,17
